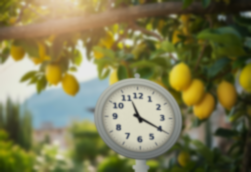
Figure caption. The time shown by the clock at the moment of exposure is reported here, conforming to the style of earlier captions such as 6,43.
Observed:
11,20
